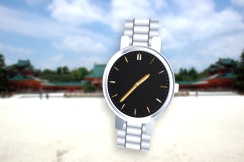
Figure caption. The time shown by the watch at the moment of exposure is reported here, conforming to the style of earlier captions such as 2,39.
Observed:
1,37
